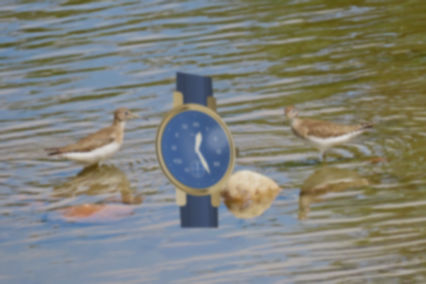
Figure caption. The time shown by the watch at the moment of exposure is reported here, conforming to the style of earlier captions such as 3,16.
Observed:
12,25
